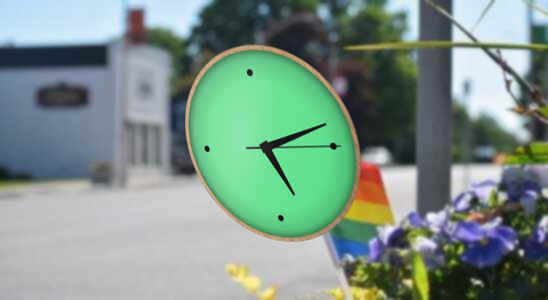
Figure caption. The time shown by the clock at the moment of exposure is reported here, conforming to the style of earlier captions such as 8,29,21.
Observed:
5,12,15
